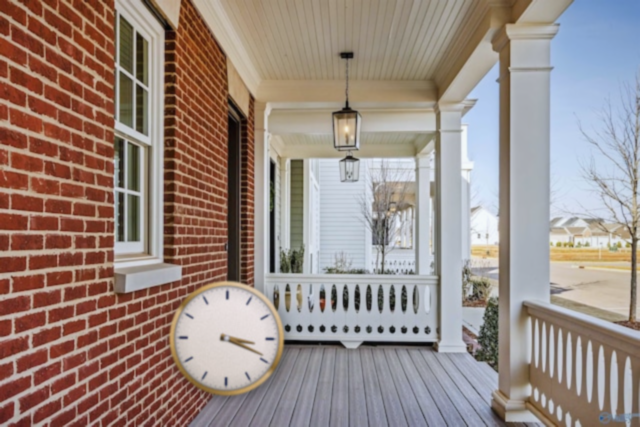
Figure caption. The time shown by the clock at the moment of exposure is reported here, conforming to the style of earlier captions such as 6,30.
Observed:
3,19
